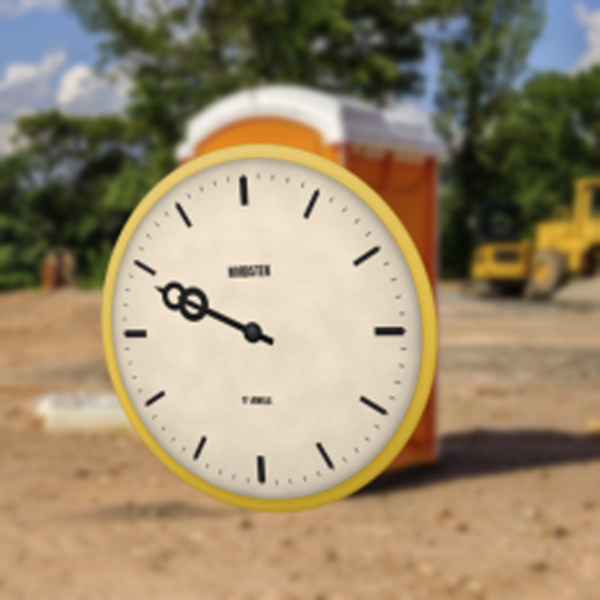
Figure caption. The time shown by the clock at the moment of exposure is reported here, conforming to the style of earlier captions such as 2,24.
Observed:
9,49
